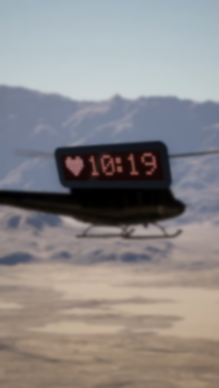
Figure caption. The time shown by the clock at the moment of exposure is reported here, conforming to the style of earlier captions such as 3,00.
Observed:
10,19
